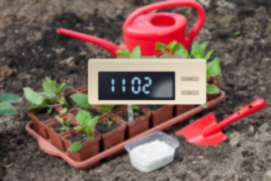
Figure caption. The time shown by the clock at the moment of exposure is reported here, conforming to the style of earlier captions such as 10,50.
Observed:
11,02
